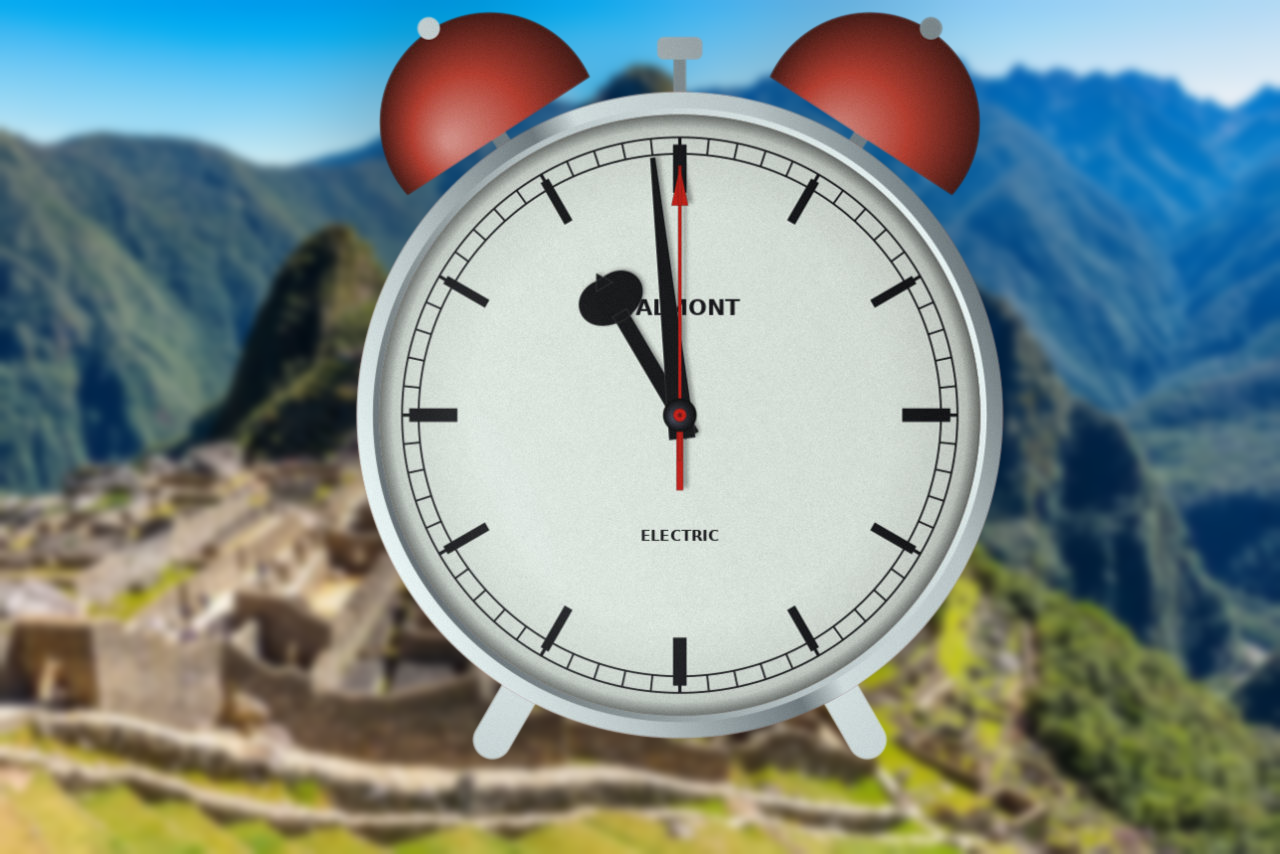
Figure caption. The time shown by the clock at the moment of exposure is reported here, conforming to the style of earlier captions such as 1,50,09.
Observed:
10,59,00
